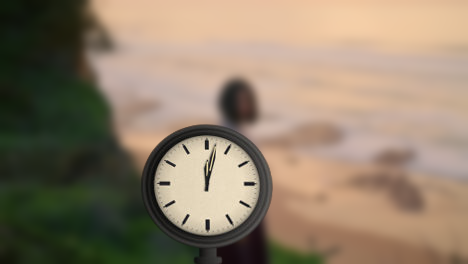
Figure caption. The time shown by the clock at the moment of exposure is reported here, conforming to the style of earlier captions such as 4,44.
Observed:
12,02
